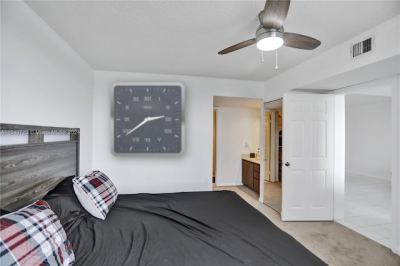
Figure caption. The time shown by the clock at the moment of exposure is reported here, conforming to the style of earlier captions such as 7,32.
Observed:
2,39
